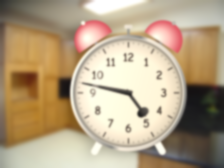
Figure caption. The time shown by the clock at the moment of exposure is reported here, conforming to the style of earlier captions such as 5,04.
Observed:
4,47
